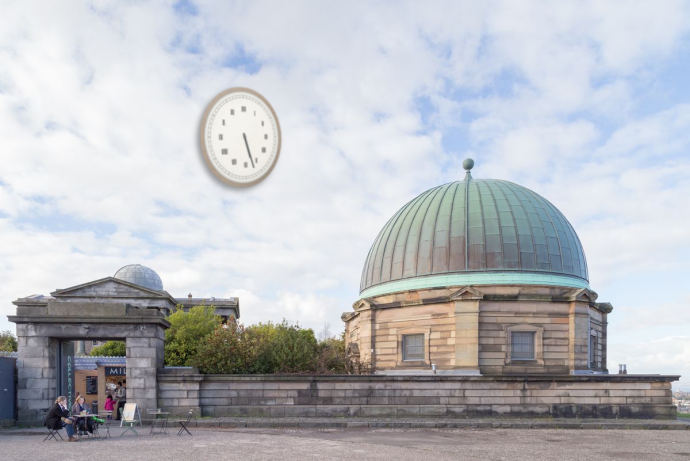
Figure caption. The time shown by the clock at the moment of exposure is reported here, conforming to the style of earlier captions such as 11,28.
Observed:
5,27
